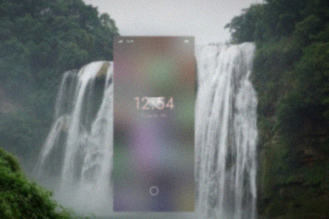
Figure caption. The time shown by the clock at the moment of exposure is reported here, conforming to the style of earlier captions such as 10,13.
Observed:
12,54
